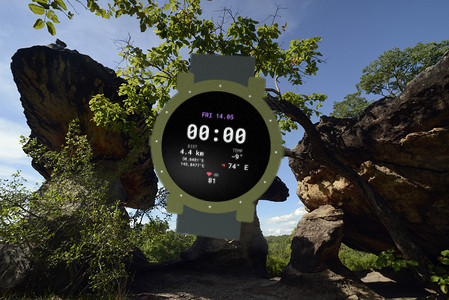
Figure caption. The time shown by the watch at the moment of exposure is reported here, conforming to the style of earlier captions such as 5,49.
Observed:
0,00
